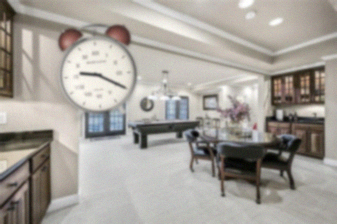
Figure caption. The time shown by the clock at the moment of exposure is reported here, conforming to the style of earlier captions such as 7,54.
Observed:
9,20
